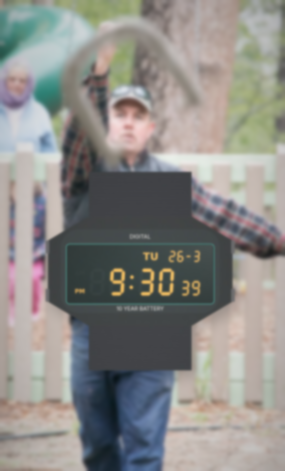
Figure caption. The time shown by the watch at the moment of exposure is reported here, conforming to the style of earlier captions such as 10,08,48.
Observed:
9,30,39
